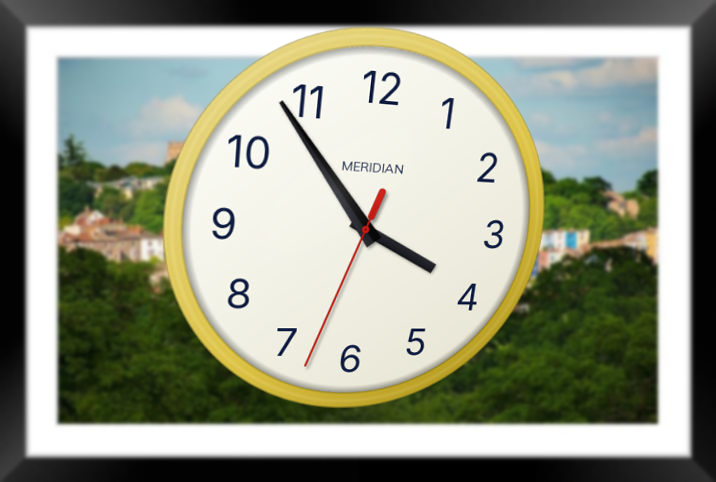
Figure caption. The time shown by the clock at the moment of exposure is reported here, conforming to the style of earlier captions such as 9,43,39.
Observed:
3,53,33
